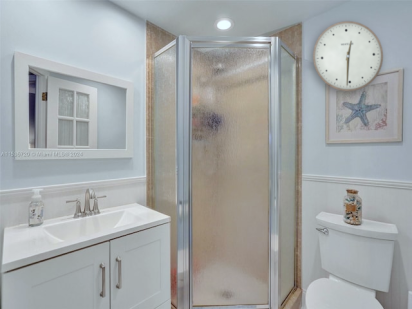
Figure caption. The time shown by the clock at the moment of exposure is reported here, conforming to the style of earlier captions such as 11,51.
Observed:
12,31
